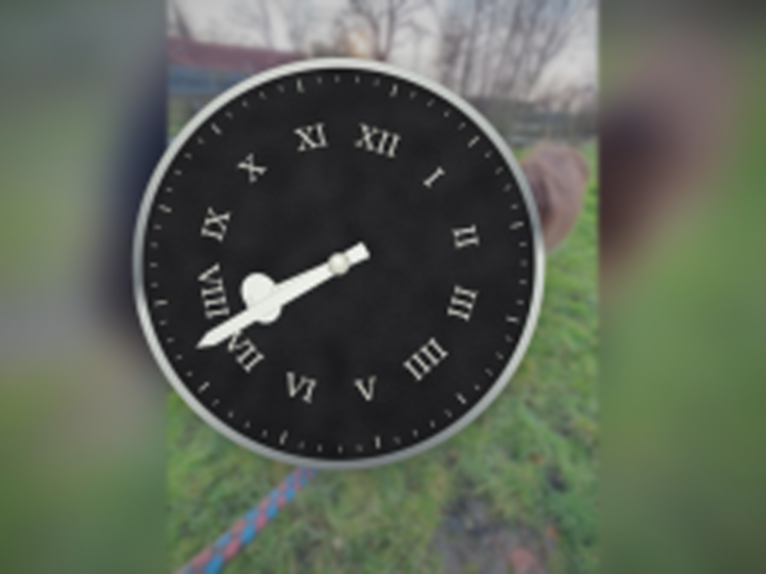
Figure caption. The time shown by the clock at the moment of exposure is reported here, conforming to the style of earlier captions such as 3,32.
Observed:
7,37
